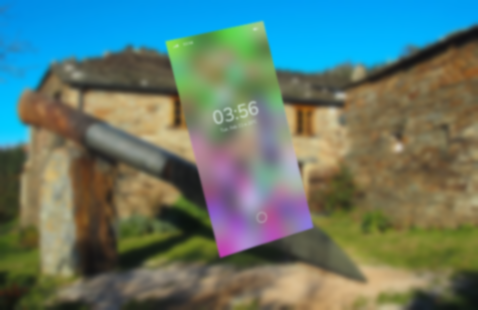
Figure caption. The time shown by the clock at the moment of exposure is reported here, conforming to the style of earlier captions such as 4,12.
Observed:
3,56
